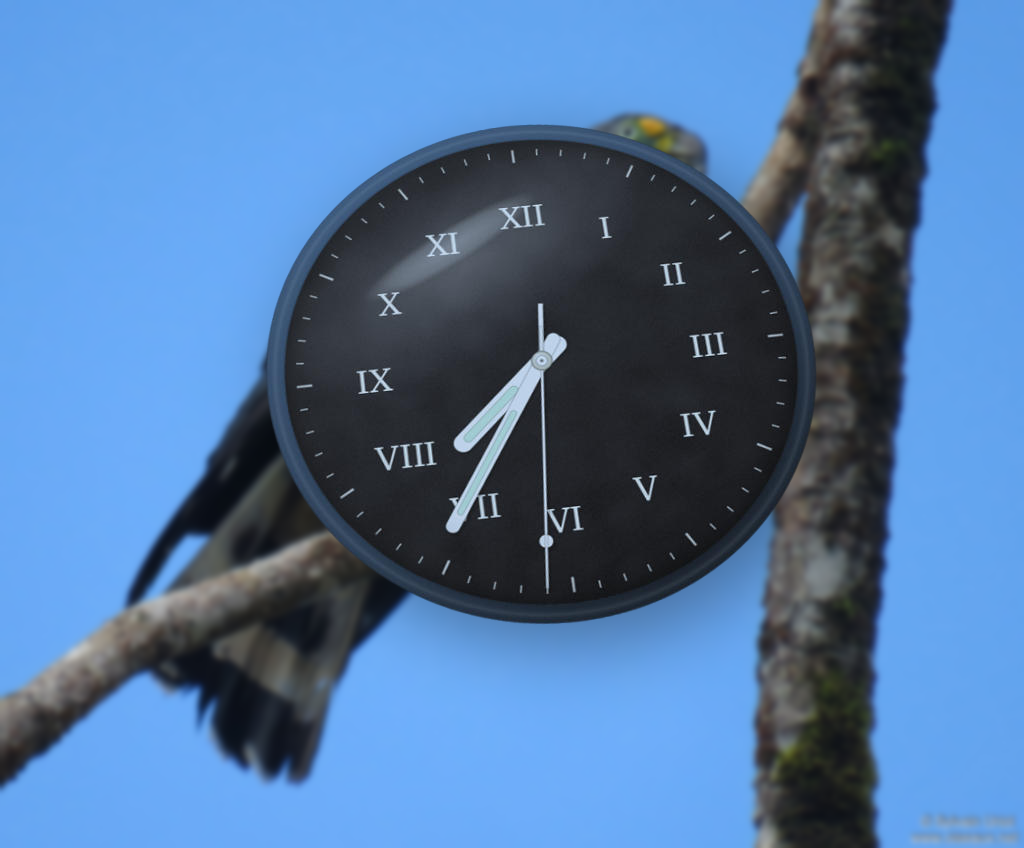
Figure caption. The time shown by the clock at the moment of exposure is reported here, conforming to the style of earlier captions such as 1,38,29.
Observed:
7,35,31
